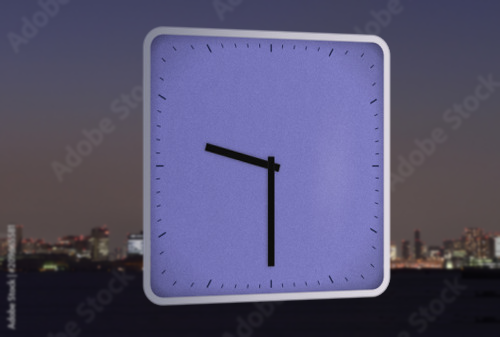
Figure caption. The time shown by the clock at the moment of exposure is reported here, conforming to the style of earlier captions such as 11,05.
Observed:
9,30
